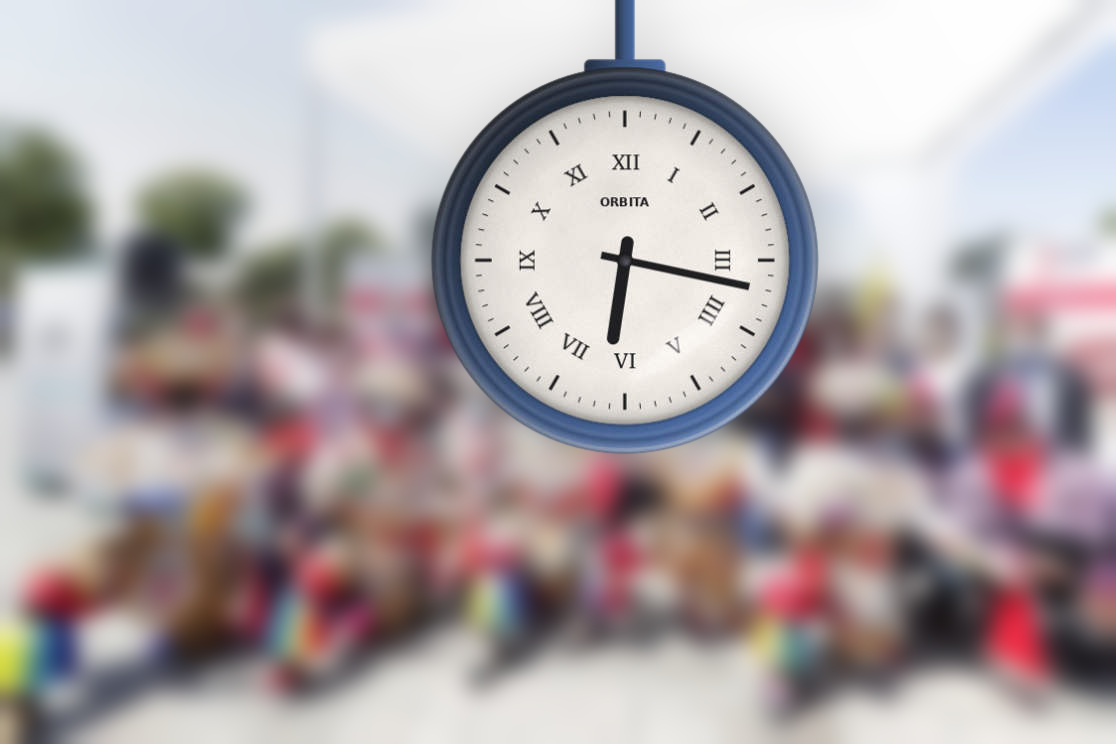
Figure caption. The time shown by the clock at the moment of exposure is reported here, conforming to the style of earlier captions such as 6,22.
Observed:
6,17
